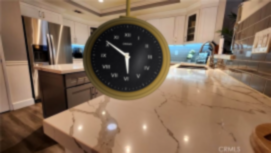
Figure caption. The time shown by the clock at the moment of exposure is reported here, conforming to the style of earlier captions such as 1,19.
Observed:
5,51
